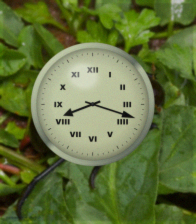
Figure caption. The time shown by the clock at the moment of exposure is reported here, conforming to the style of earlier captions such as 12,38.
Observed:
8,18
